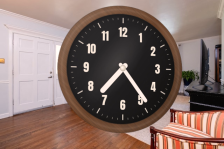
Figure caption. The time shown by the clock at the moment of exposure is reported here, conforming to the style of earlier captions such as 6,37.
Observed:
7,24
